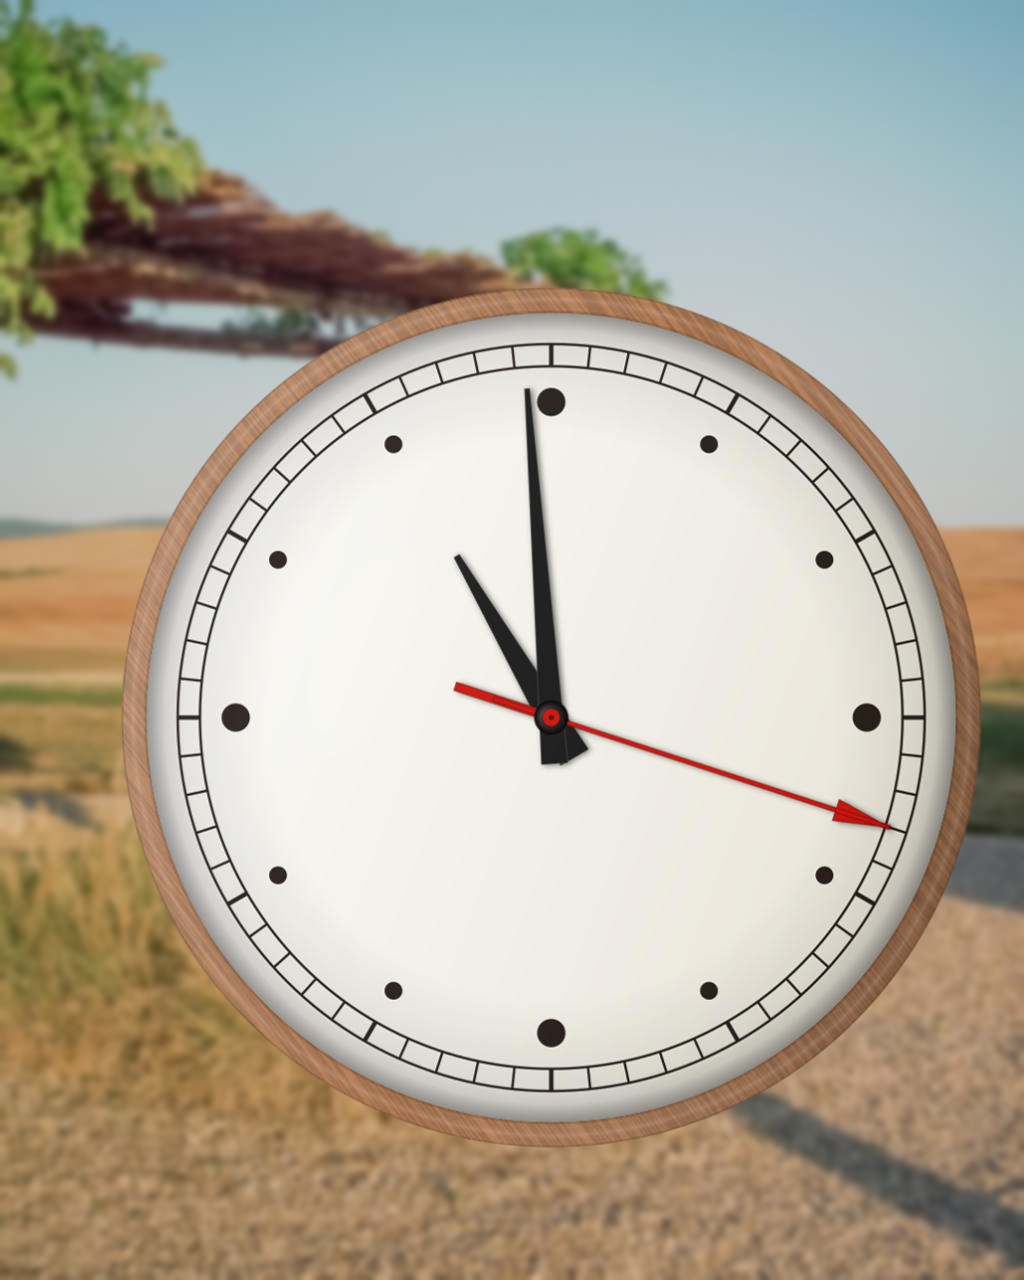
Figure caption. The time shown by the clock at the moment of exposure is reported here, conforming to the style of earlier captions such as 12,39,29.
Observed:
10,59,18
